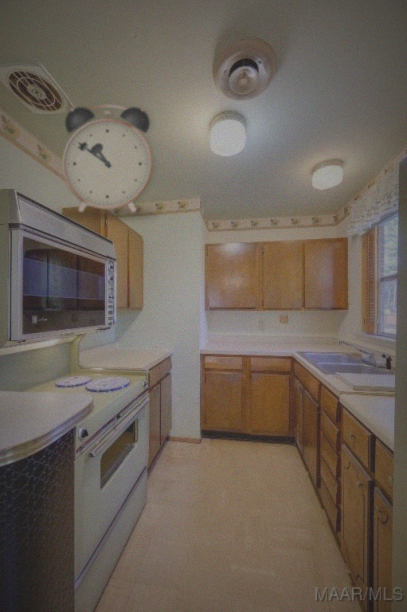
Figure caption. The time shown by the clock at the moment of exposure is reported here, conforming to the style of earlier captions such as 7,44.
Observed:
10,51
